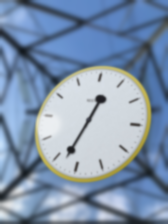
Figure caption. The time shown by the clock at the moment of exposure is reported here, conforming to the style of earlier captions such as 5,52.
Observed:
12,33
